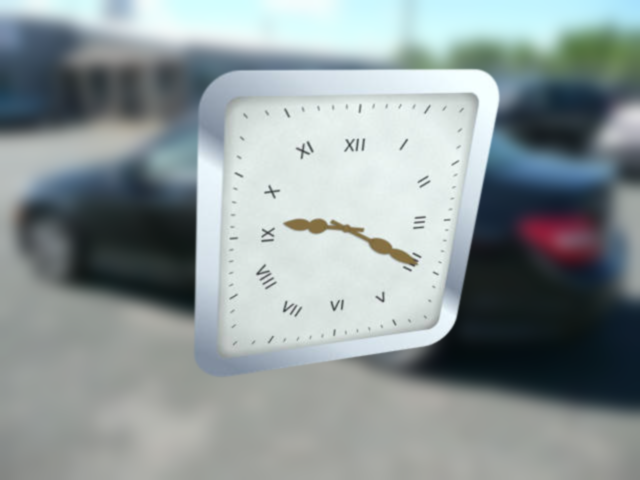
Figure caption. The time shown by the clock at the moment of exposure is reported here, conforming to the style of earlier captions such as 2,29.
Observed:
9,20
